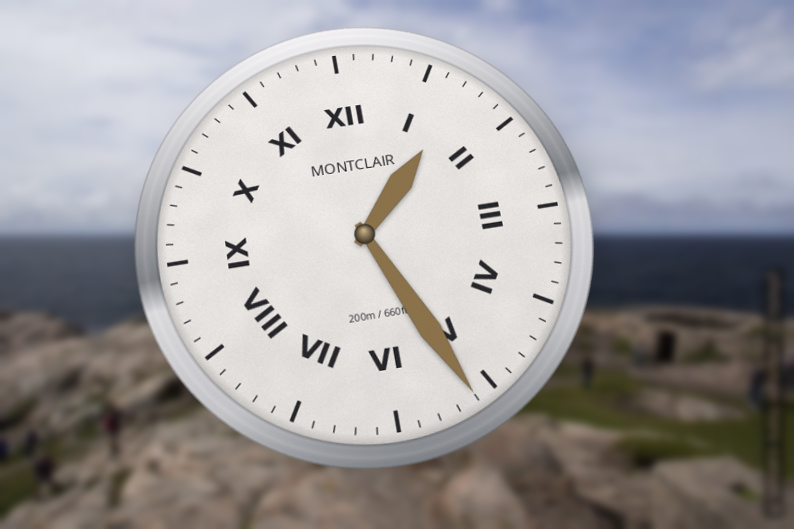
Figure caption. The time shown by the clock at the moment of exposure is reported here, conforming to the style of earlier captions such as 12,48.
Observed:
1,26
